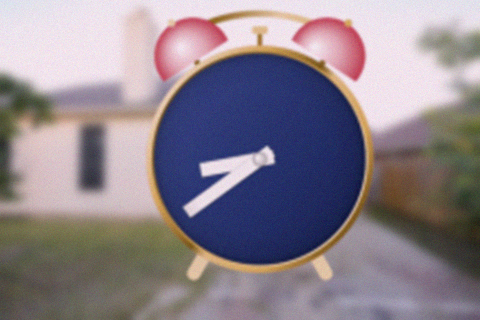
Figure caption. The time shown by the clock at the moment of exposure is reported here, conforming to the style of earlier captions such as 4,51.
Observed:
8,39
